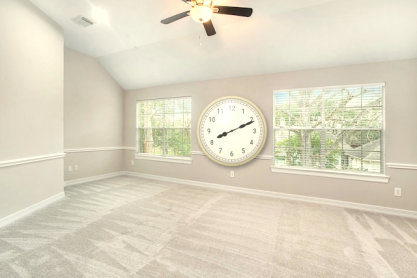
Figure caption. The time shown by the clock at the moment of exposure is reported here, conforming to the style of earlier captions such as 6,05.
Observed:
8,11
